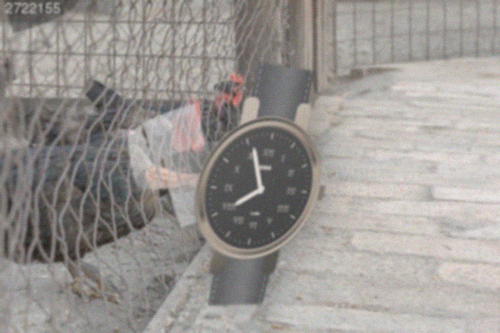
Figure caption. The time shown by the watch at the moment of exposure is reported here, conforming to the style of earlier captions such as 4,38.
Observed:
7,56
